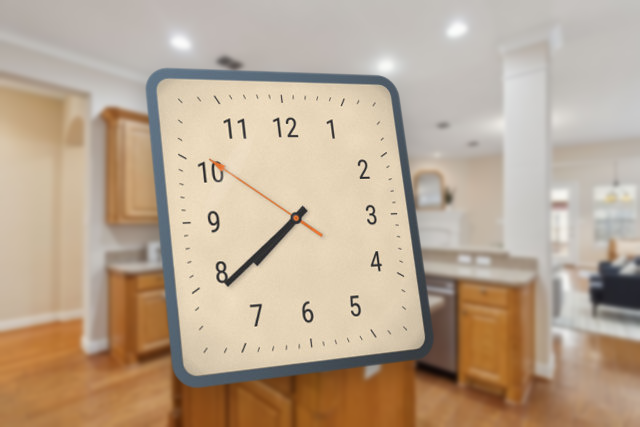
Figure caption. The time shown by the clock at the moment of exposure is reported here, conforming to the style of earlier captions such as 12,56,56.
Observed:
7,38,51
